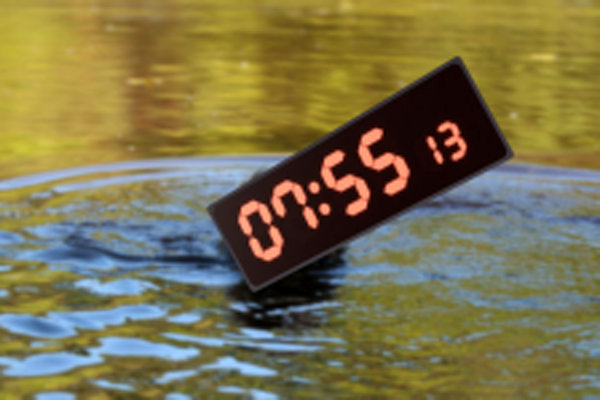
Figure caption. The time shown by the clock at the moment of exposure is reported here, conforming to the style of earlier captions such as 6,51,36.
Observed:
7,55,13
